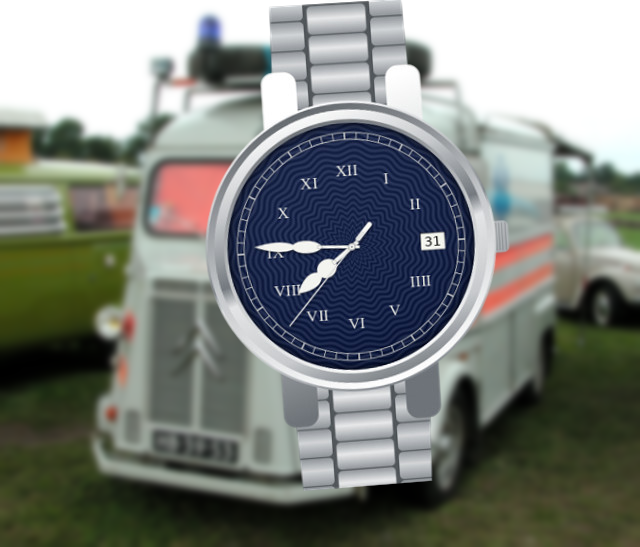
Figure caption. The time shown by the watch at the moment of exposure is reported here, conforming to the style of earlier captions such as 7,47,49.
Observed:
7,45,37
